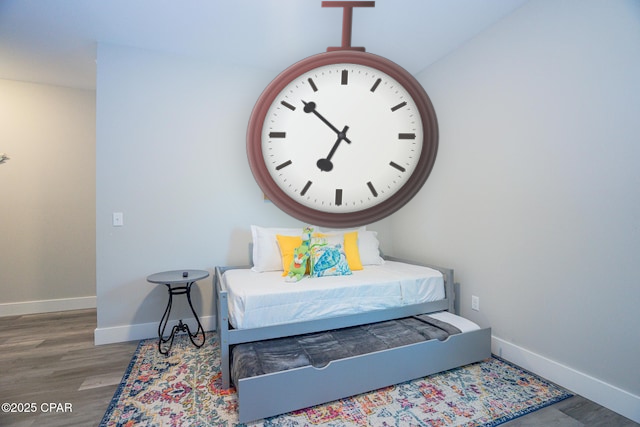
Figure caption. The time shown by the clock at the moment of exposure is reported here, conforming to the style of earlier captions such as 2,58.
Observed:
6,52
